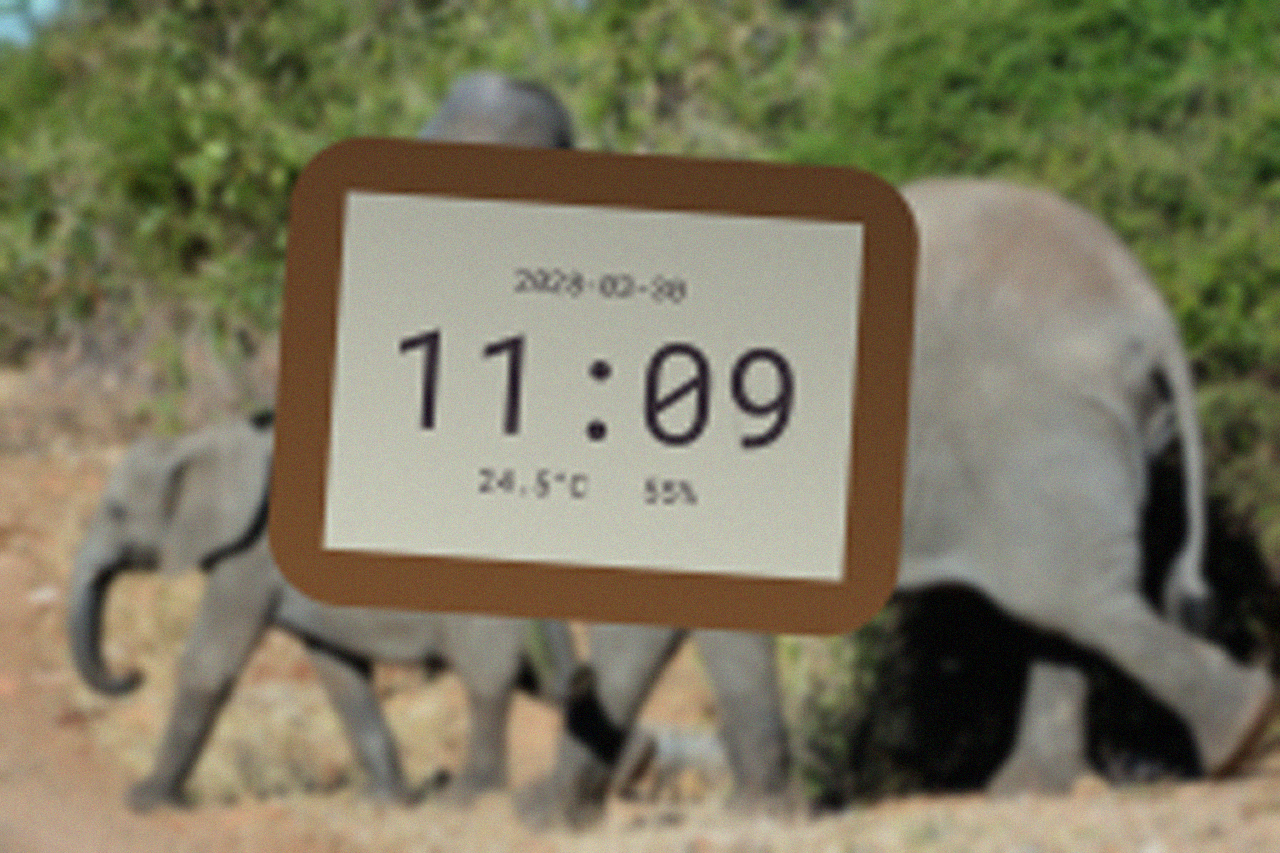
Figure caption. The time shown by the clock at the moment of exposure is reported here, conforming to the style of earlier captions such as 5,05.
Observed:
11,09
